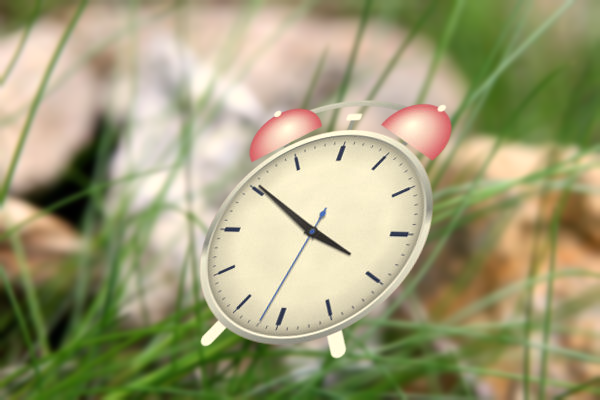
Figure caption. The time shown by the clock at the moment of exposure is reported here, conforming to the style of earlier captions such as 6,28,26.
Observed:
3,50,32
